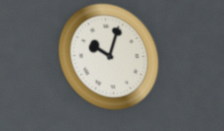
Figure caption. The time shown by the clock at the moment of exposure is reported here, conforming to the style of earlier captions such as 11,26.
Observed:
10,04
